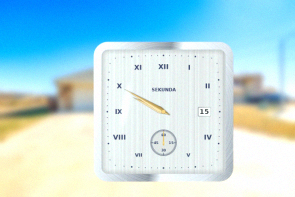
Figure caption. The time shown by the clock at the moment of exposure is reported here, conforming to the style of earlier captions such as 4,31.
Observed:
9,50
